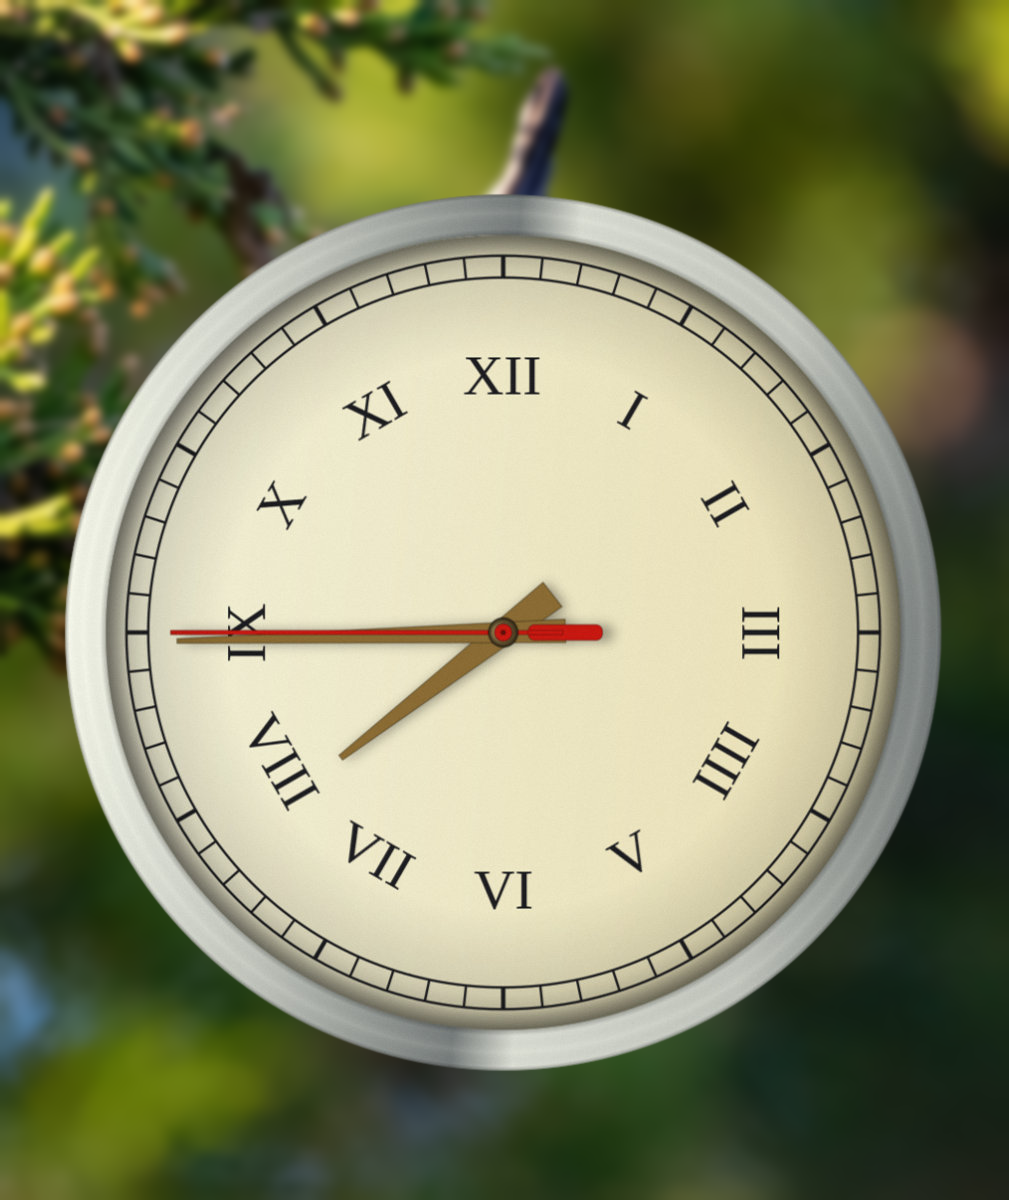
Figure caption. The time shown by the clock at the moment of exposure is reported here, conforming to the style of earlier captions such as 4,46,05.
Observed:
7,44,45
